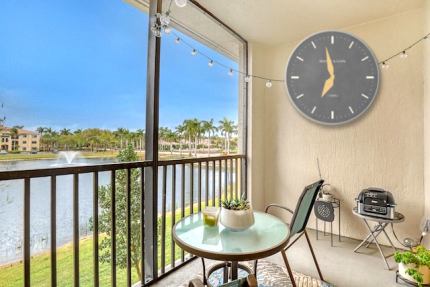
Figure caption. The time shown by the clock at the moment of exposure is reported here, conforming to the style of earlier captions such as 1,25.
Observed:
6,58
